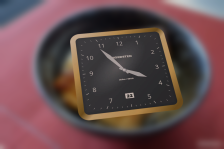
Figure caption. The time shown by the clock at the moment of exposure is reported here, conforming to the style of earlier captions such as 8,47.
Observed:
3,54
